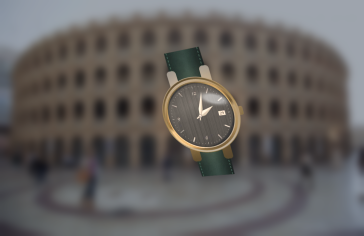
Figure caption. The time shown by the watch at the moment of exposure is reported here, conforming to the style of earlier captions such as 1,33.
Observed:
2,03
